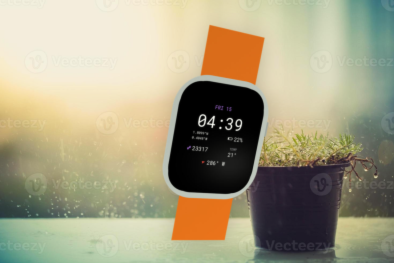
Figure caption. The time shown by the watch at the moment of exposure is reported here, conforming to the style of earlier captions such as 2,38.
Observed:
4,39
